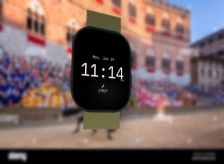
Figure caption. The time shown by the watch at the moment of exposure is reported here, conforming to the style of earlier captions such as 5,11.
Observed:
11,14
